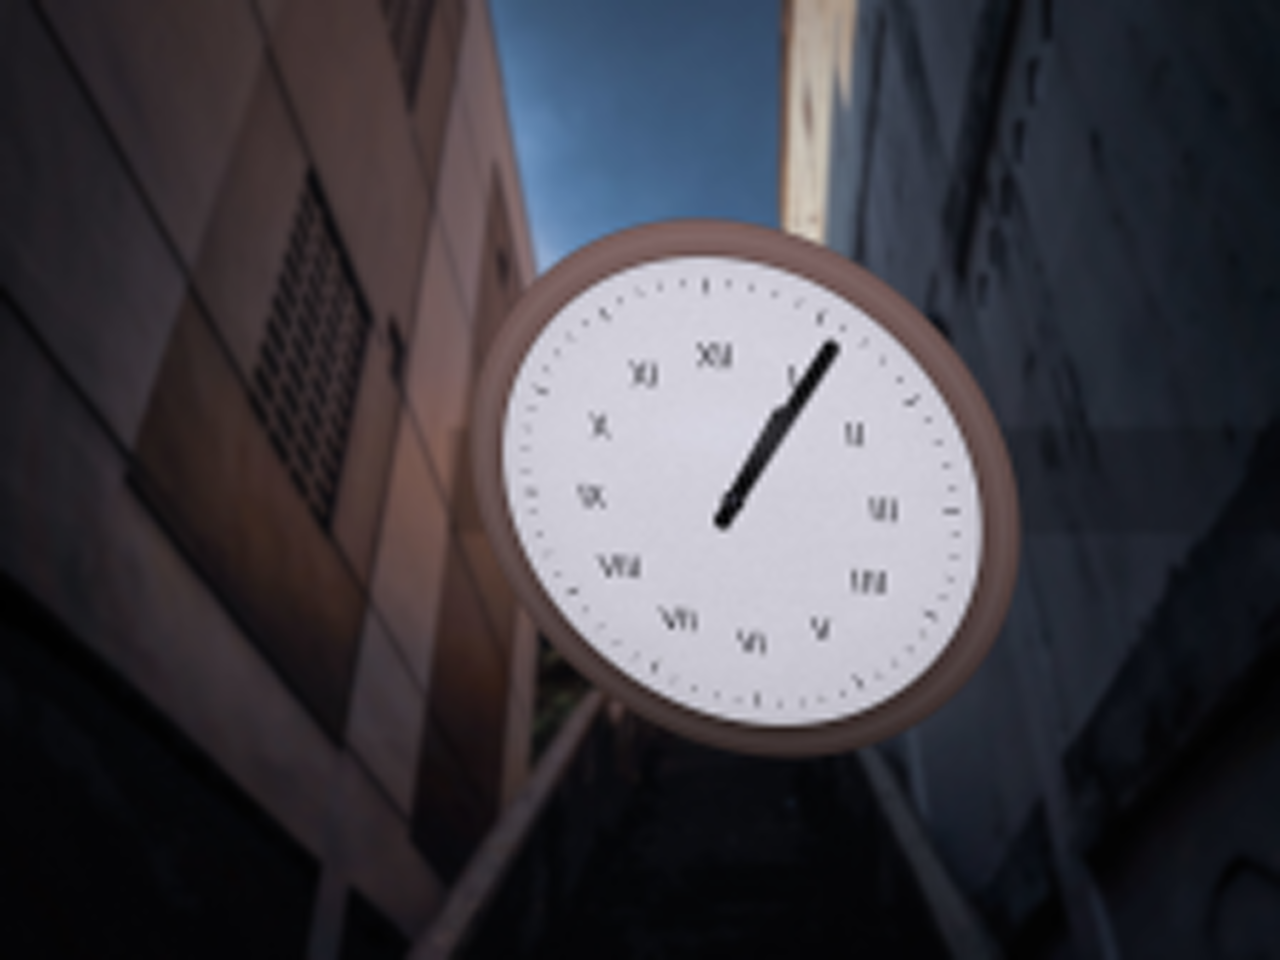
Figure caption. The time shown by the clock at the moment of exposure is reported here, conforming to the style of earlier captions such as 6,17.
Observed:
1,06
